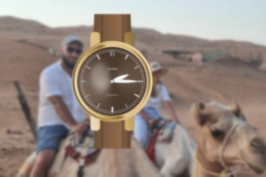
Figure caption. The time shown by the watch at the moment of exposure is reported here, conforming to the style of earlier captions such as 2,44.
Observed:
2,15
